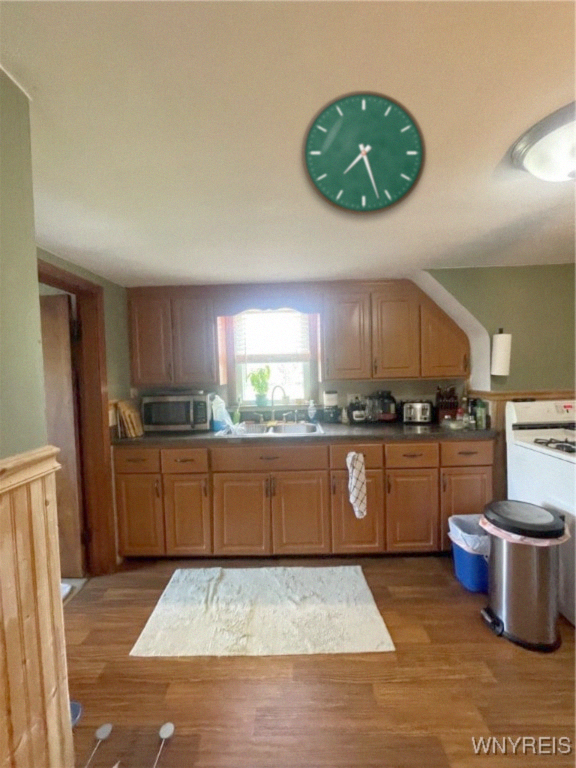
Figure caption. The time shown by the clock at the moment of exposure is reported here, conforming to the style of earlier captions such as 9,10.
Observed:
7,27
